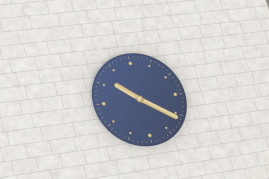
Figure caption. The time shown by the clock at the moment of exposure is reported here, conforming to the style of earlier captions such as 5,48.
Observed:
10,21
